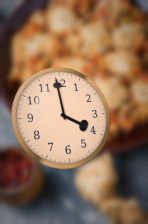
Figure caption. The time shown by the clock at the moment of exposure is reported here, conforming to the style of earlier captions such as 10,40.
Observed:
3,59
